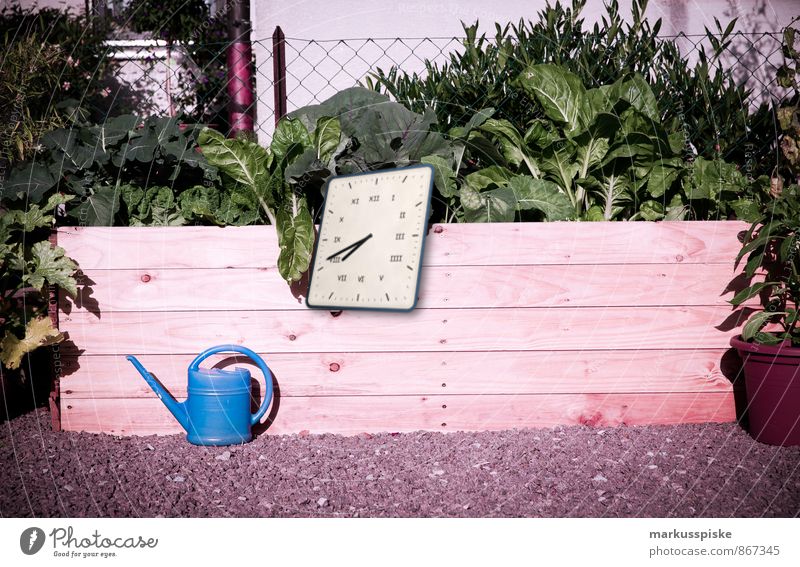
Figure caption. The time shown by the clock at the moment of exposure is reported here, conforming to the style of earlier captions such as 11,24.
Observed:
7,41
